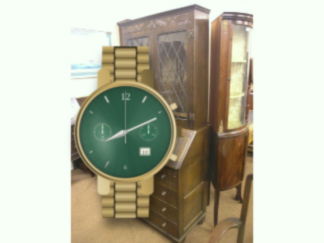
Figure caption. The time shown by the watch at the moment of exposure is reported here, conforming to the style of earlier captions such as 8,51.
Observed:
8,11
